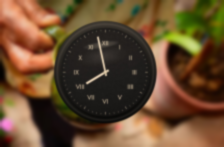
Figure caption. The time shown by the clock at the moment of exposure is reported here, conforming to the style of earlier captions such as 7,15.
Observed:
7,58
